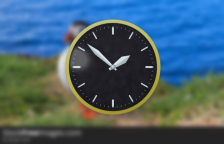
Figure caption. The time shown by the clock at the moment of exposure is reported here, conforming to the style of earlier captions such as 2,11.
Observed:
1,52
